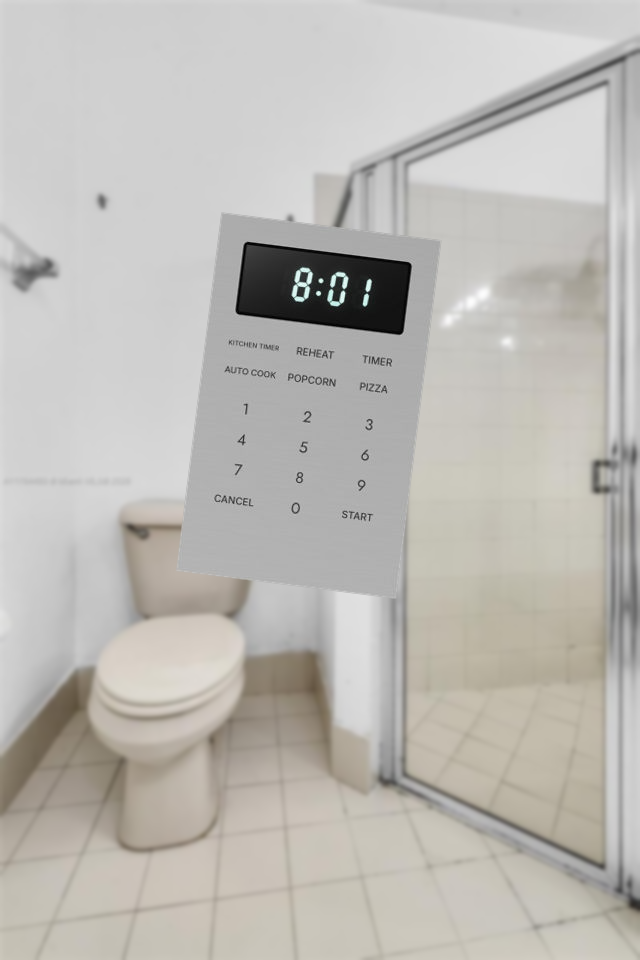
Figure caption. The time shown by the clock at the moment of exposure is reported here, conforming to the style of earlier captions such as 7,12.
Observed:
8,01
